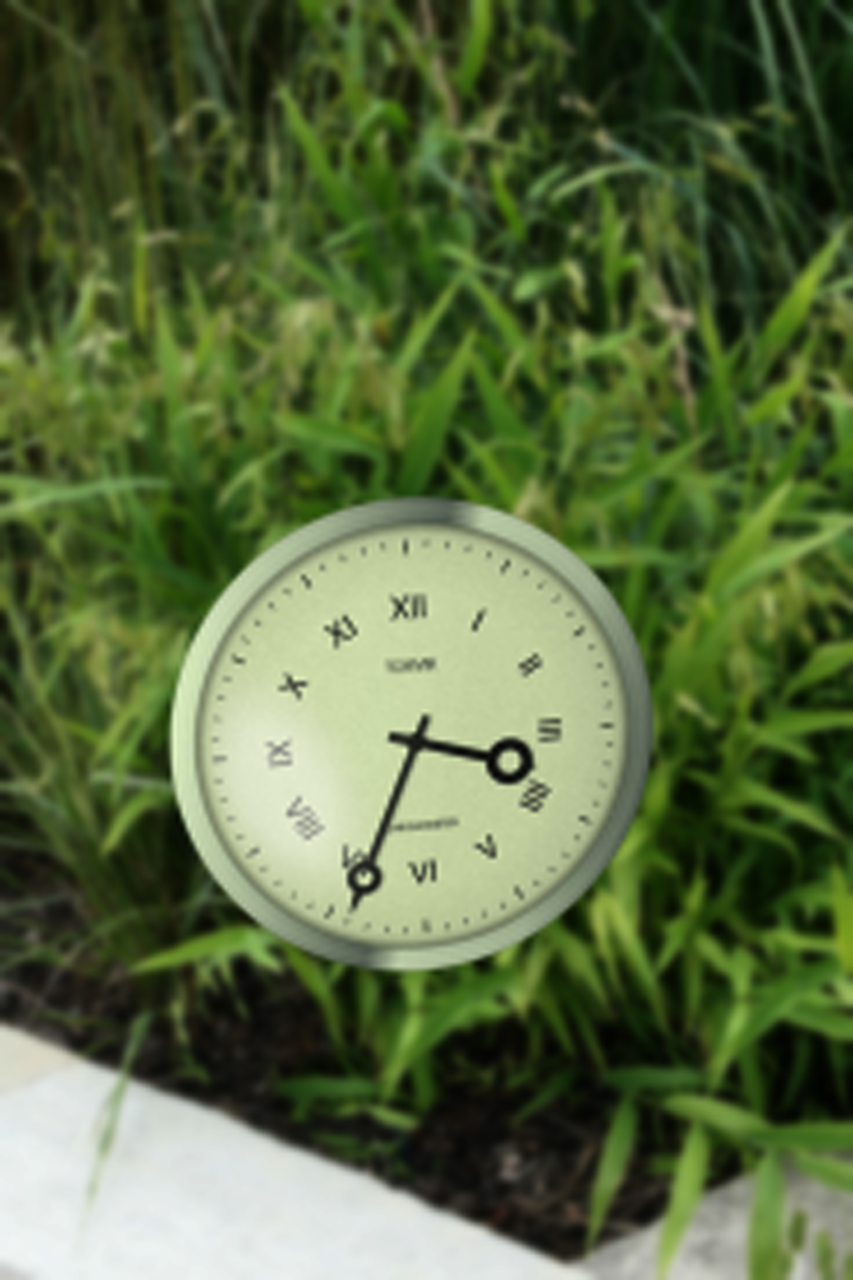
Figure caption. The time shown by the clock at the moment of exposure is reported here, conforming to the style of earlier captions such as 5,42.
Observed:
3,34
